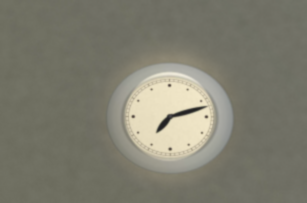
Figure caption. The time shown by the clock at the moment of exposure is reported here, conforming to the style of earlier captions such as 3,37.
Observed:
7,12
